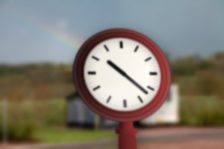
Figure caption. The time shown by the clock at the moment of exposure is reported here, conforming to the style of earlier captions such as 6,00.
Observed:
10,22
